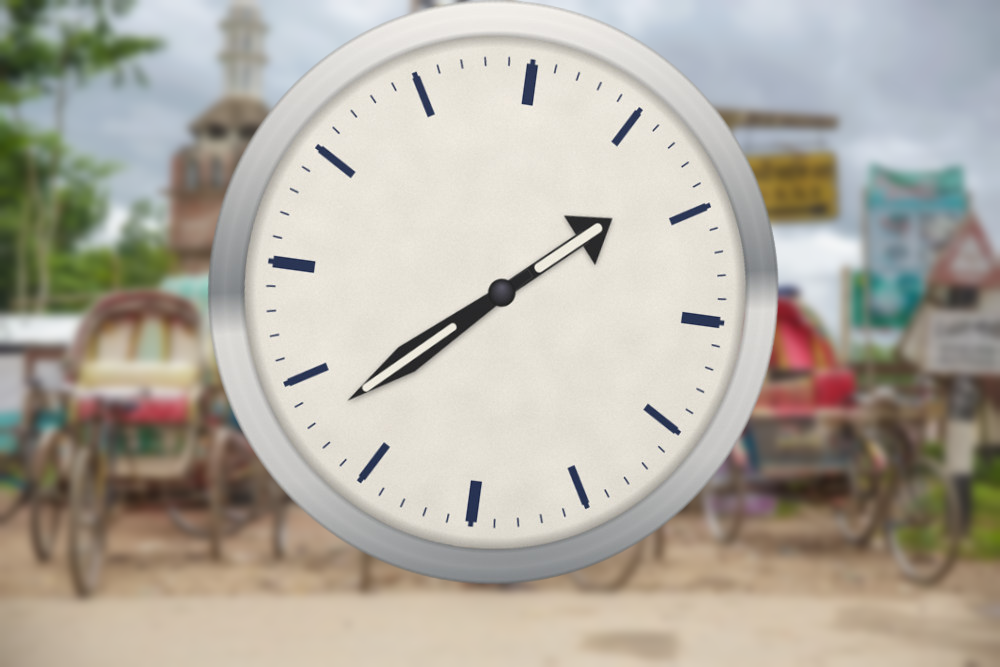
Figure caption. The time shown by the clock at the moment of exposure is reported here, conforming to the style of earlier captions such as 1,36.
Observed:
1,38
